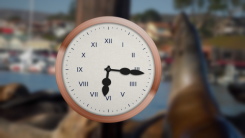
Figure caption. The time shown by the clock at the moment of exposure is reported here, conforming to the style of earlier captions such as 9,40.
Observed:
6,16
